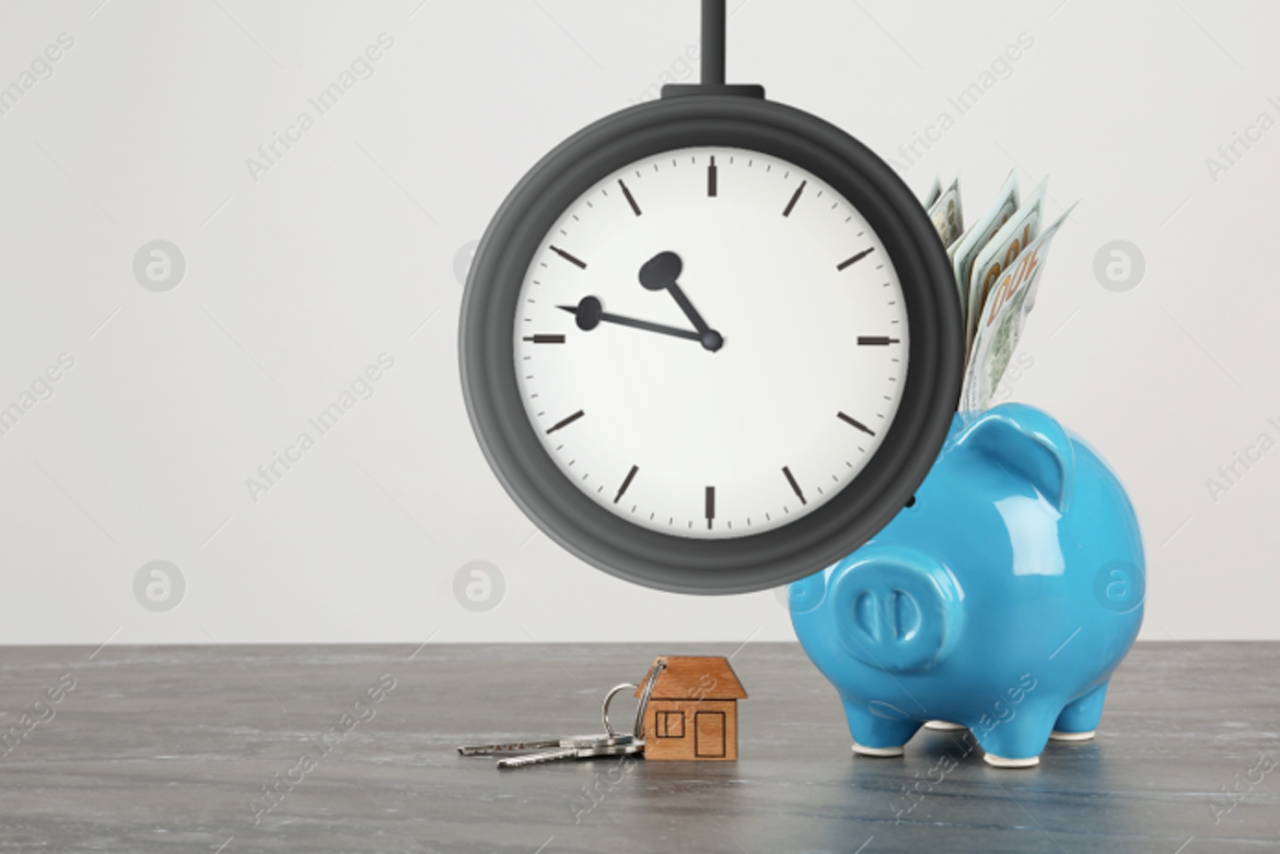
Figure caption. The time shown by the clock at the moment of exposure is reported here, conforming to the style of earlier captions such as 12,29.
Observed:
10,47
